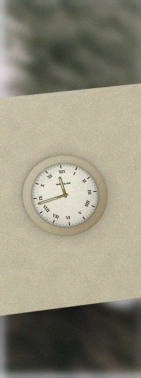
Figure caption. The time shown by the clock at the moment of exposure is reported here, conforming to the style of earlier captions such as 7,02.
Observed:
11,43
